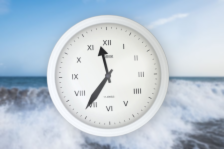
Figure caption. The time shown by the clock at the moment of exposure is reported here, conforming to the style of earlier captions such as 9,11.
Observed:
11,36
